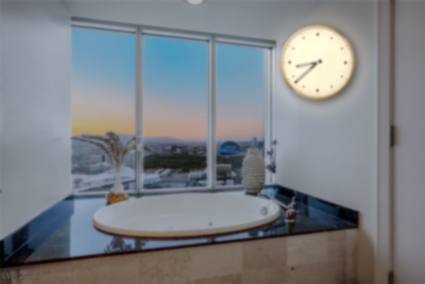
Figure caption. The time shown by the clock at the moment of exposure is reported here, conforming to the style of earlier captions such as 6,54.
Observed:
8,38
